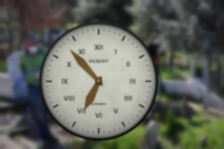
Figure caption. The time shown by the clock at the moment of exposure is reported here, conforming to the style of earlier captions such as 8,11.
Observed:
6,53
